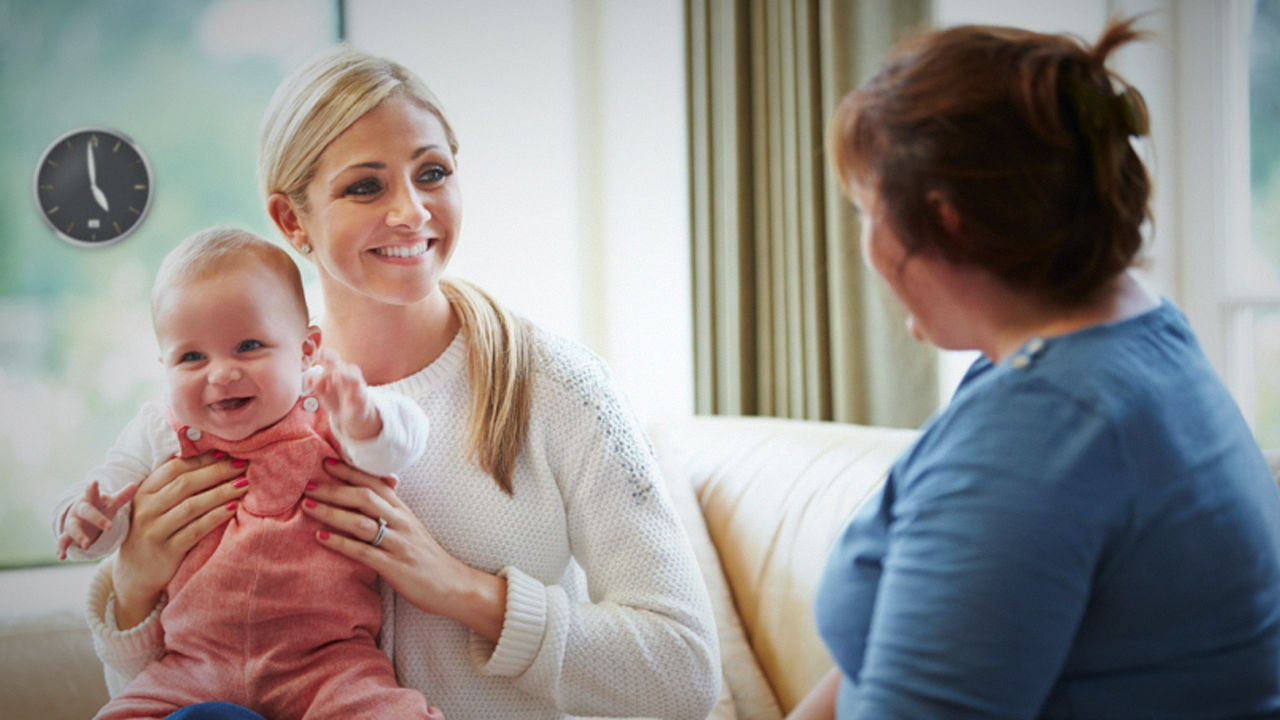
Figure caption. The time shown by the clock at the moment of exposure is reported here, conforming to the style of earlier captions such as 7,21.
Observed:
4,59
